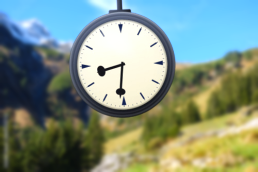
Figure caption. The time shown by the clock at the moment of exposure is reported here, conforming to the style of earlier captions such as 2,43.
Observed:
8,31
